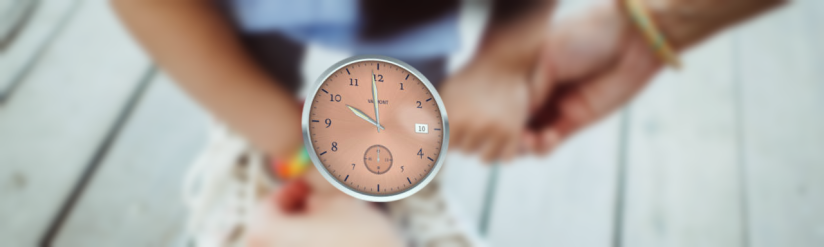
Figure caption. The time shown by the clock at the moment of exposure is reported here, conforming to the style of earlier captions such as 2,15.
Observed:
9,59
